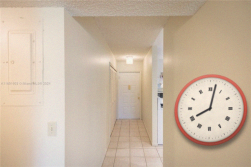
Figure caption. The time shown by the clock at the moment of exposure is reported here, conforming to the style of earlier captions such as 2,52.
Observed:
8,02
